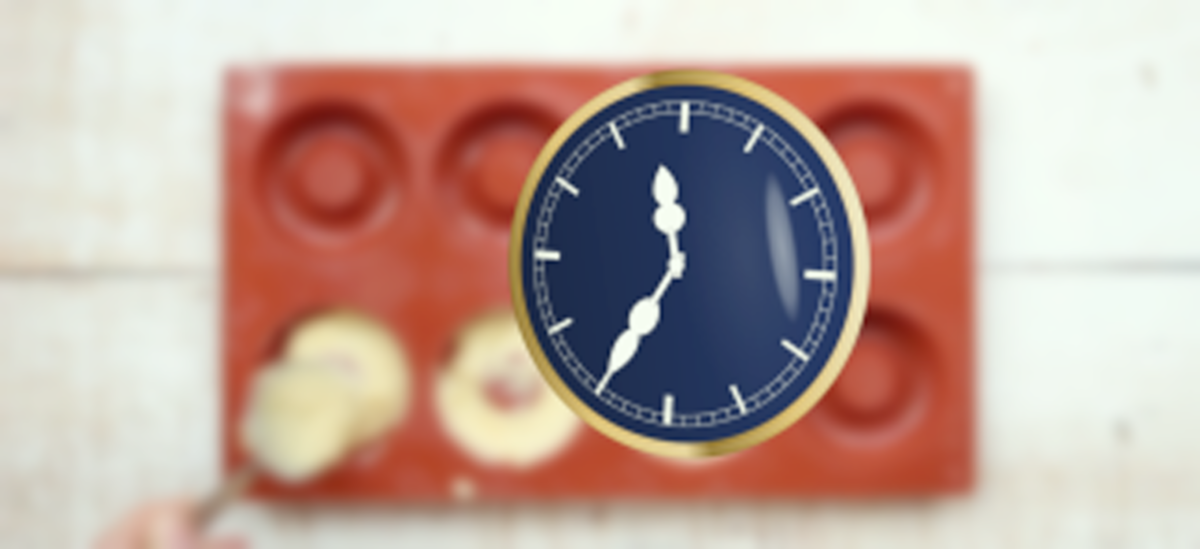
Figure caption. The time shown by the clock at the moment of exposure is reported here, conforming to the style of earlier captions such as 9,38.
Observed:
11,35
